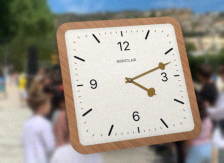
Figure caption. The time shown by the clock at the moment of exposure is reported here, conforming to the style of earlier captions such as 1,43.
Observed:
4,12
